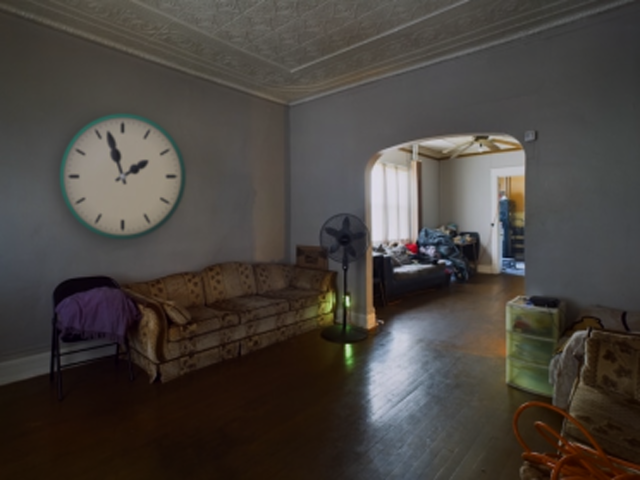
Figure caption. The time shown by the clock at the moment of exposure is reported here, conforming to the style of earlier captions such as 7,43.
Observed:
1,57
